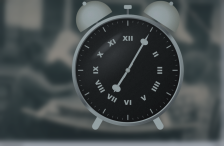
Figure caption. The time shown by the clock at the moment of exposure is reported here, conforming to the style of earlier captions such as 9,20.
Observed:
7,05
